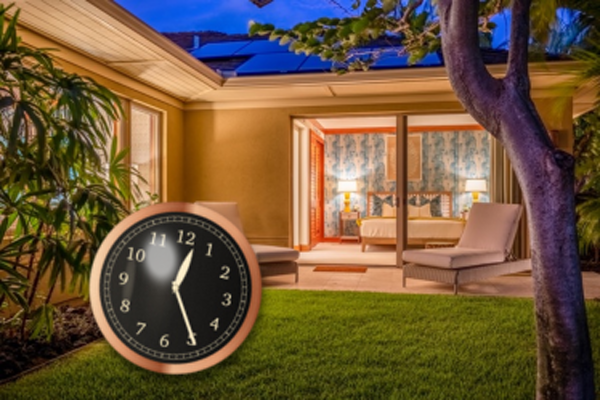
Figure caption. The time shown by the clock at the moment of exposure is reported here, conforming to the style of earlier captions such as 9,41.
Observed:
12,25
